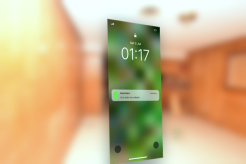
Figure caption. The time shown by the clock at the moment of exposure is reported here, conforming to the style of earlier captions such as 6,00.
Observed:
1,17
